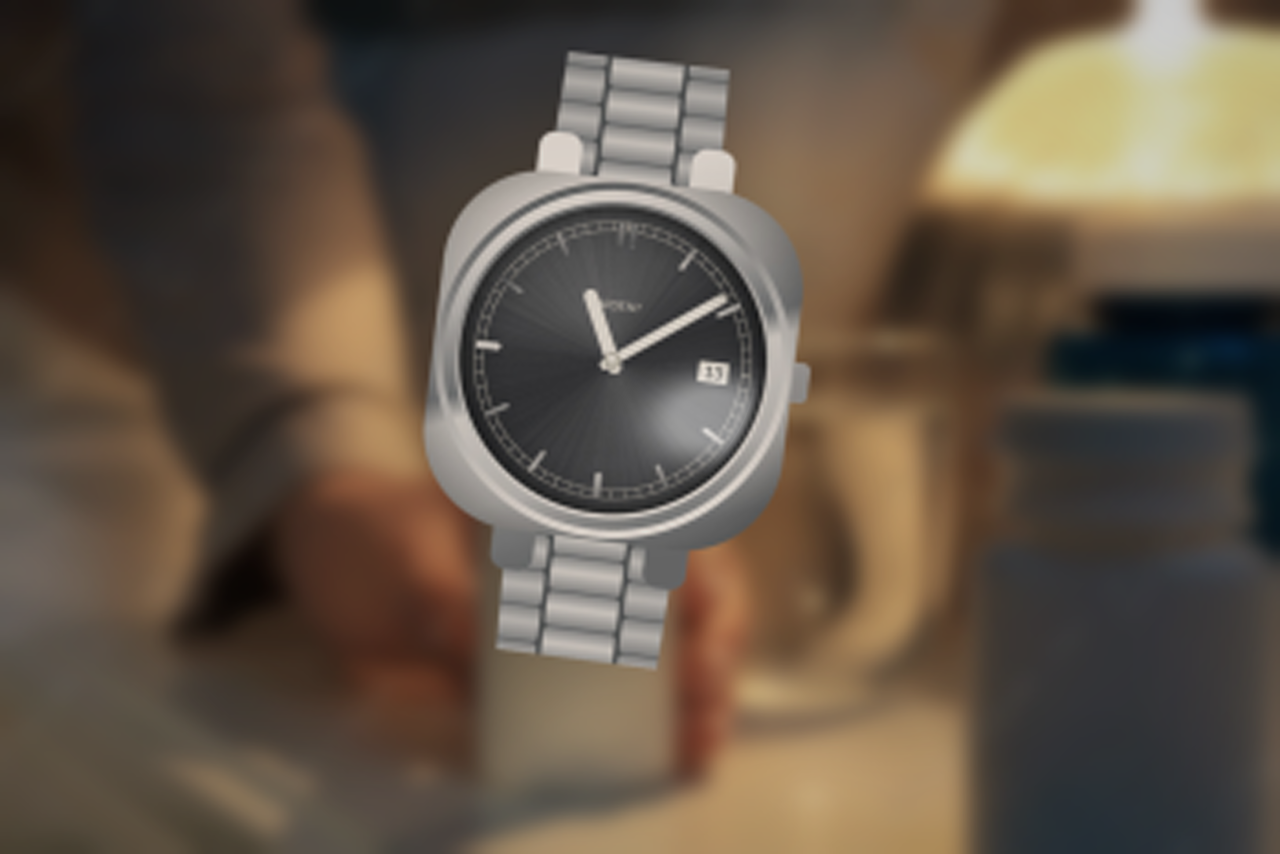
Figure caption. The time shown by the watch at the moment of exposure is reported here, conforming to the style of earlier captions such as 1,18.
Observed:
11,09
